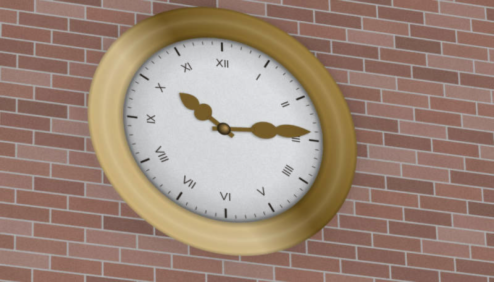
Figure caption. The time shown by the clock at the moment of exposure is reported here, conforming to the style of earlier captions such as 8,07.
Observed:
10,14
